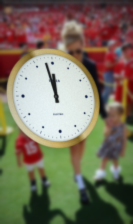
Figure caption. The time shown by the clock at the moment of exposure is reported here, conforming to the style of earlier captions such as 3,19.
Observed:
11,58
